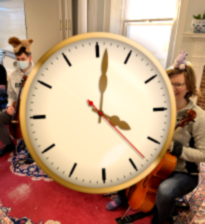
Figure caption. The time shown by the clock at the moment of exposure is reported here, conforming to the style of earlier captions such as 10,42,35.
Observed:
4,01,23
